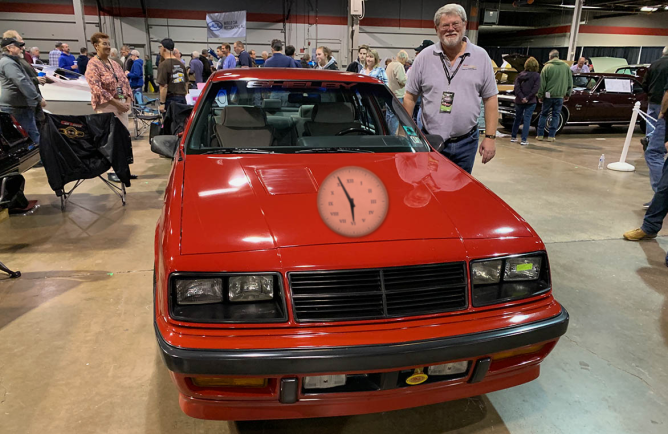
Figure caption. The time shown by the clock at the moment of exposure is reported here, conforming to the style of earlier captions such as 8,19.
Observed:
5,56
